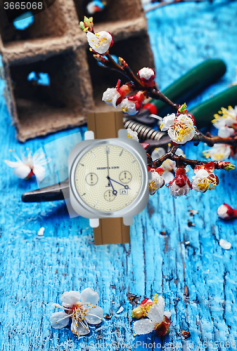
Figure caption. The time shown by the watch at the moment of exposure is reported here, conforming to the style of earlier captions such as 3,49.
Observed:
5,20
